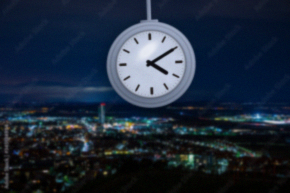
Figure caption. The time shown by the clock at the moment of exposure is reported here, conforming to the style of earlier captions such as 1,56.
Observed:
4,10
